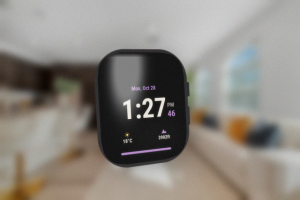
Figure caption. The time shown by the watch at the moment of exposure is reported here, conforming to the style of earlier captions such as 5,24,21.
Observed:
1,27,46
